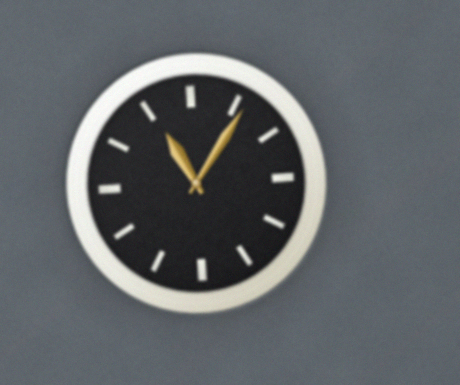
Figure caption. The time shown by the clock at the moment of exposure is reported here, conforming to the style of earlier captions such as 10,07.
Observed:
11,06
